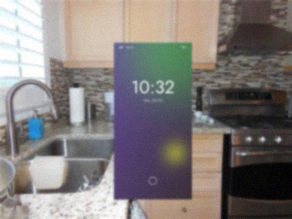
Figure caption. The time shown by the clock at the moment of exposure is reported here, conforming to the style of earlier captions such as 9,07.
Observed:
10,32
